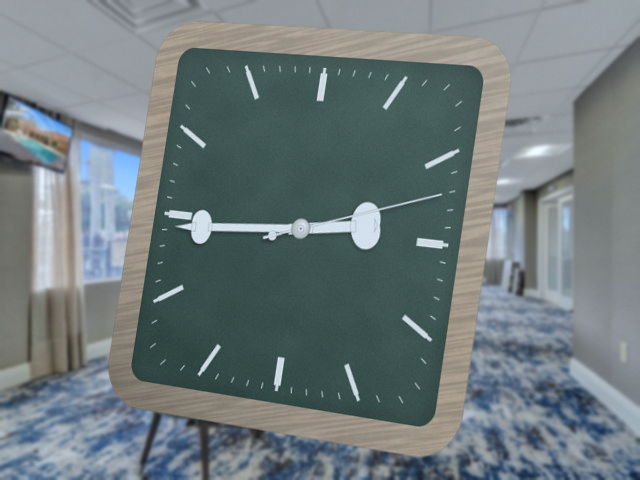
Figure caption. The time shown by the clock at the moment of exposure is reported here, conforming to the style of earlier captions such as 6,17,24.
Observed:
2,44,12
